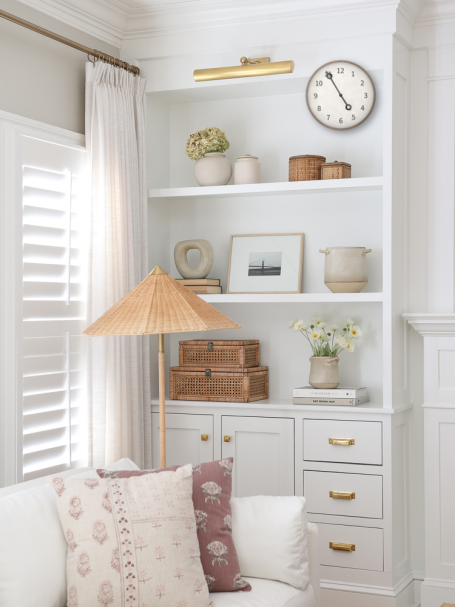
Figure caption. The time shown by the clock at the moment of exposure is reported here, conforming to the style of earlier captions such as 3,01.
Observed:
4,55
